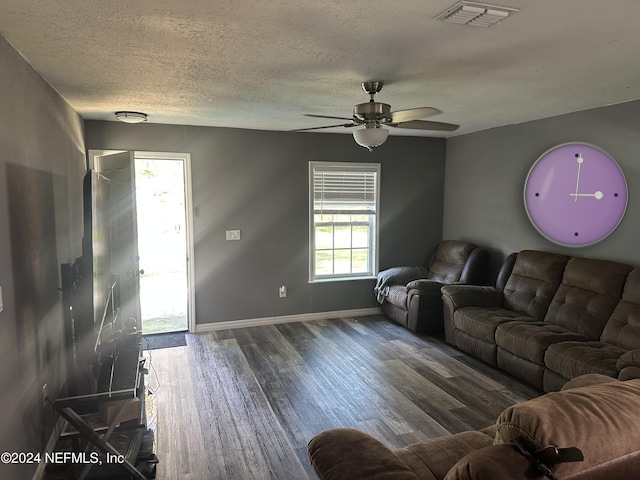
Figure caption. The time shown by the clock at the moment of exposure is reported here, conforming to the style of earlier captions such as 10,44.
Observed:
3,01
